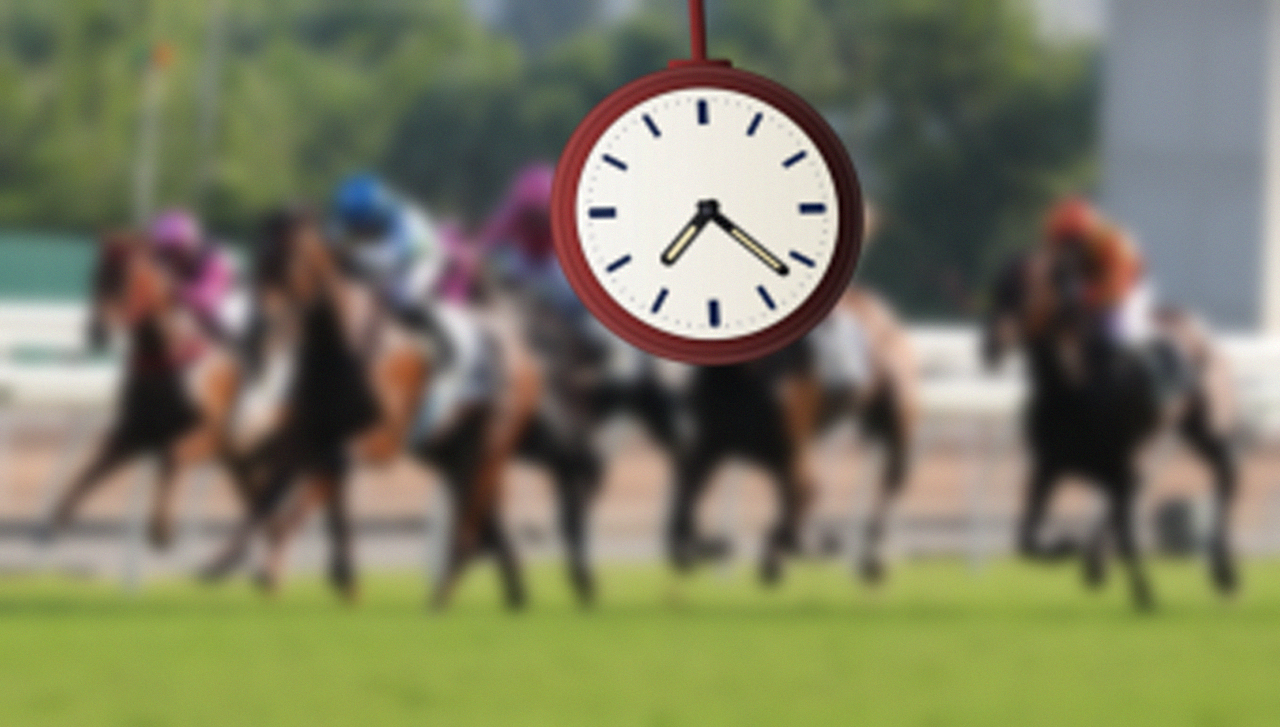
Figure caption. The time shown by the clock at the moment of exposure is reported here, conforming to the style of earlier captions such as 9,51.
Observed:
7,22
